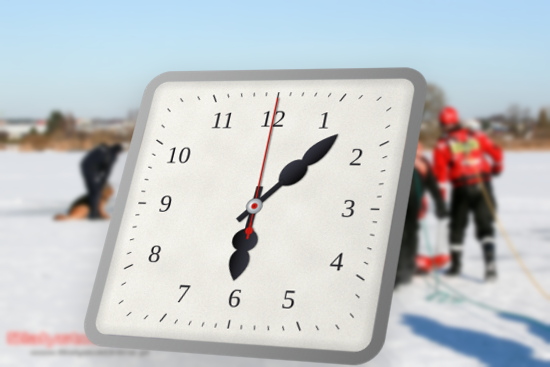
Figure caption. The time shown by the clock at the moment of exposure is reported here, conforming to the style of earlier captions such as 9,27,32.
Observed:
6,07,00
